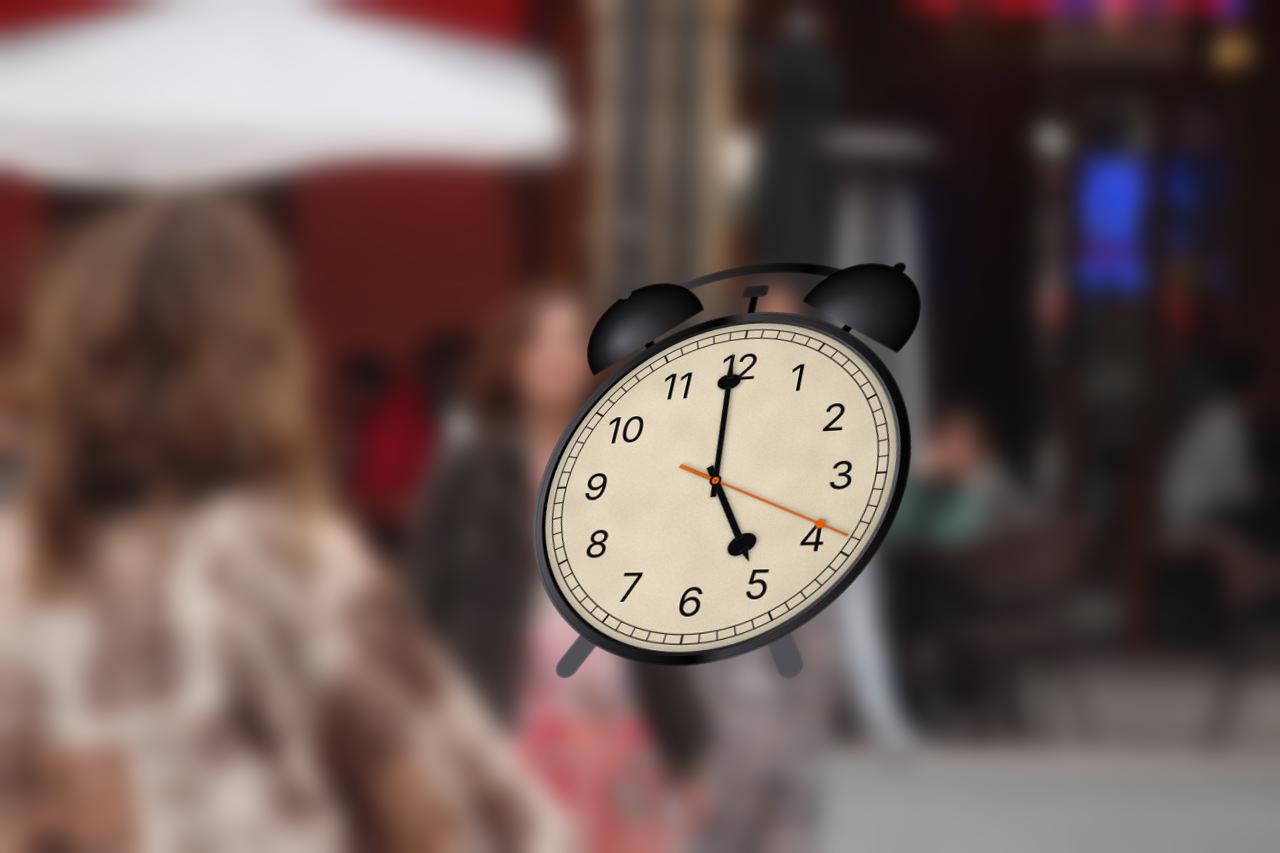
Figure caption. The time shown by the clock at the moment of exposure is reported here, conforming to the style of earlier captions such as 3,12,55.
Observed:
4,59,19
